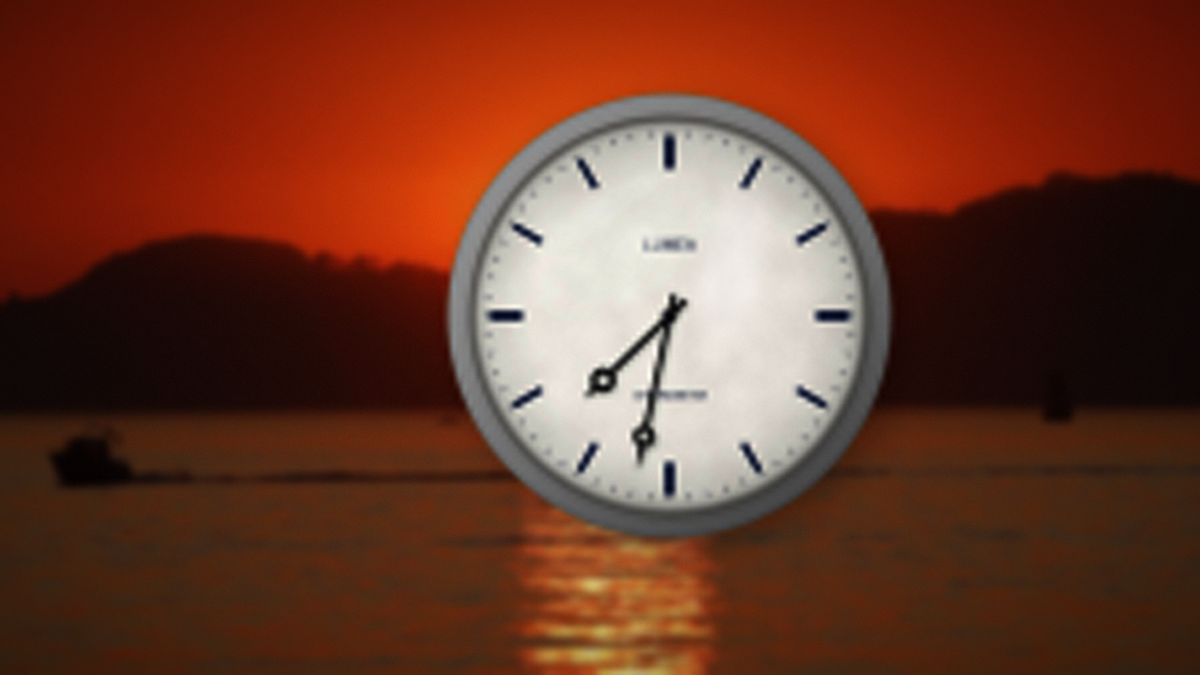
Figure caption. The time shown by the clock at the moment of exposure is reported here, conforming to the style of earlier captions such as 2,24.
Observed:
7,32
